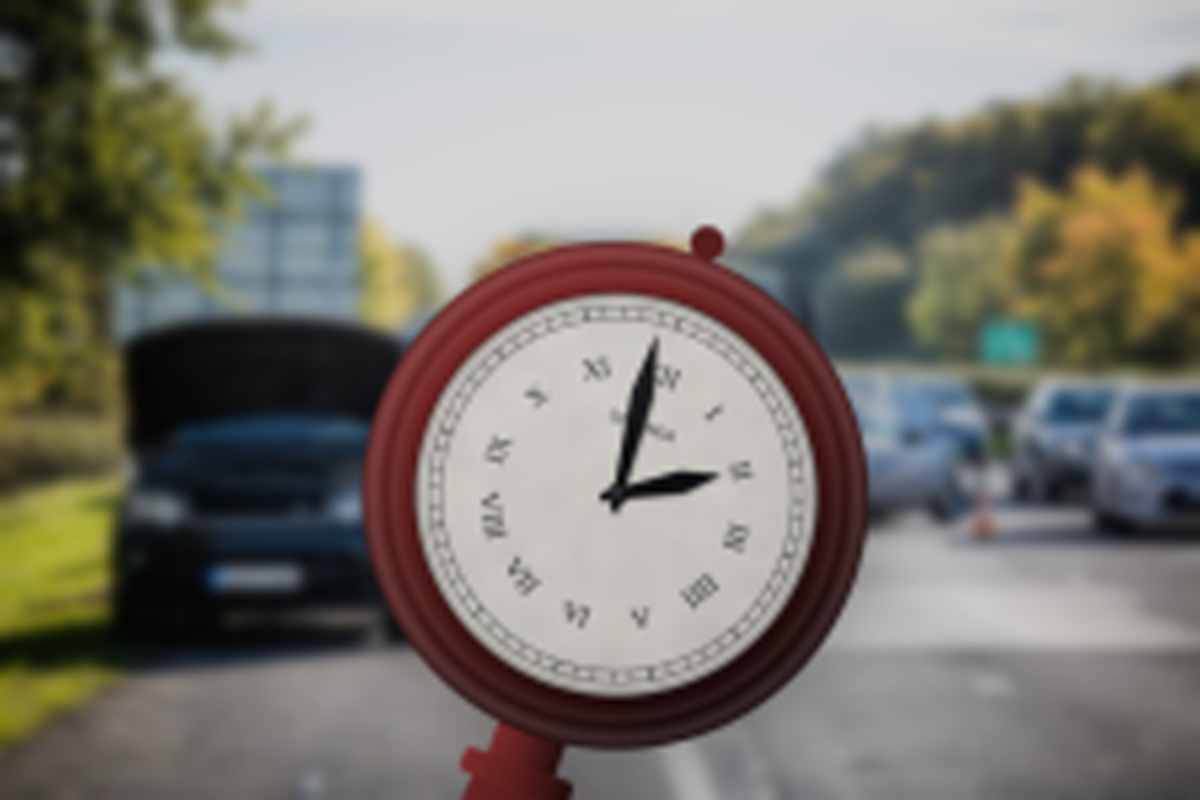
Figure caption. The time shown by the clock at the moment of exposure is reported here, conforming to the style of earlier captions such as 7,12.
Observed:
1,59
